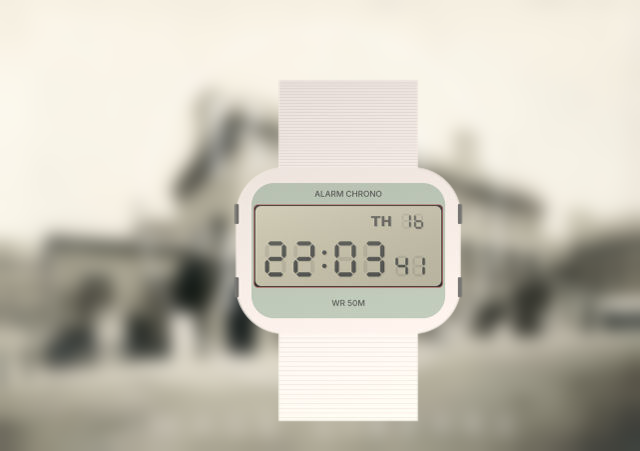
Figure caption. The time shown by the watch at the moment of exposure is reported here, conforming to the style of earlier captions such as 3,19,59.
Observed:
22,03,41
